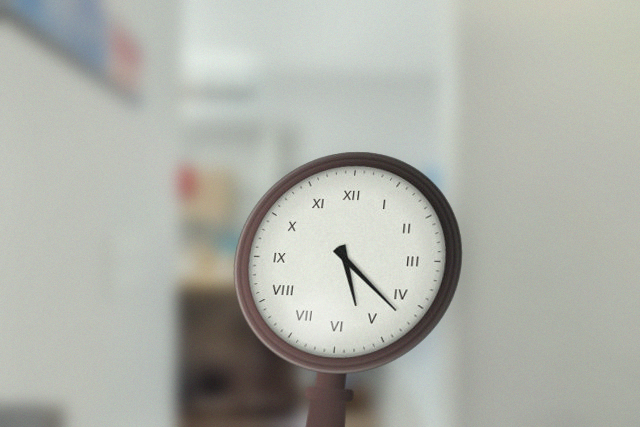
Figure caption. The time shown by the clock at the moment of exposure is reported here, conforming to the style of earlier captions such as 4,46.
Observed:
5,22
